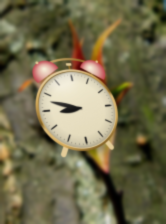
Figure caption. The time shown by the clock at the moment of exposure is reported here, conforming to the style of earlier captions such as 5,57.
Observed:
8,48
